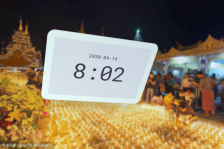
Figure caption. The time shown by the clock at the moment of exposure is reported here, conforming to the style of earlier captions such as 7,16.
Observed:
8,02
